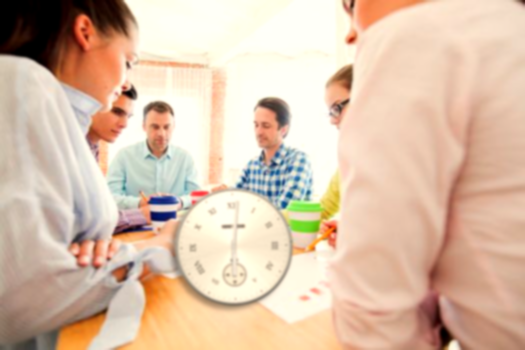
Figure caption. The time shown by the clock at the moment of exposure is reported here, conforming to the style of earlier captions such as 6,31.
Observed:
6,01
